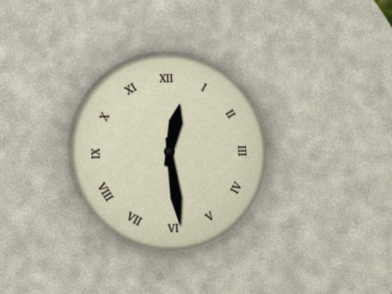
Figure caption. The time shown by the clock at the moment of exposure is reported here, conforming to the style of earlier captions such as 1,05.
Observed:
12,29
